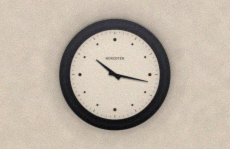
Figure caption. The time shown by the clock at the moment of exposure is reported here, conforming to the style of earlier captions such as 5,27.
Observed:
10,17
